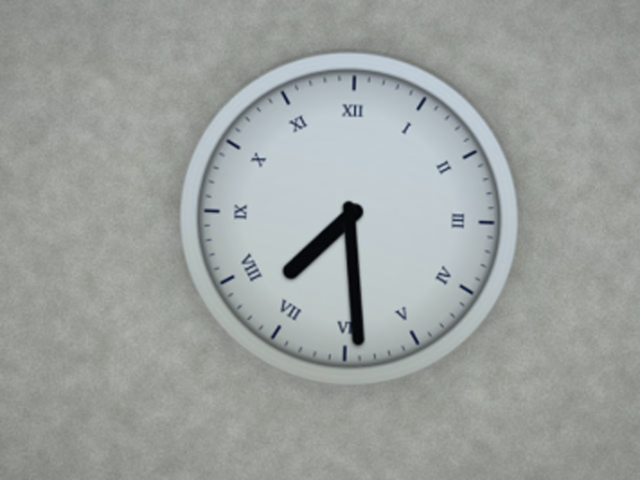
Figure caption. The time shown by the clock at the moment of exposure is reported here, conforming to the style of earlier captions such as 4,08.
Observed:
7,29
